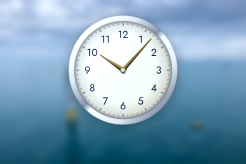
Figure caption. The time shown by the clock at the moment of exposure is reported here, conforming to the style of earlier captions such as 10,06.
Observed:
10,07
